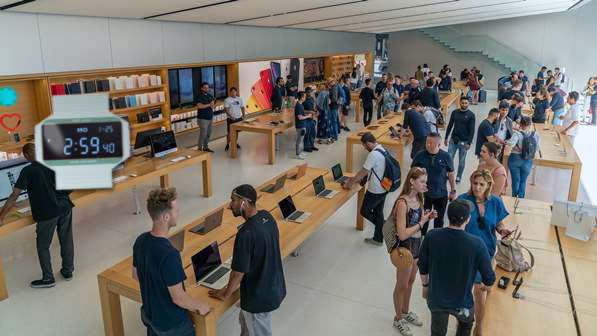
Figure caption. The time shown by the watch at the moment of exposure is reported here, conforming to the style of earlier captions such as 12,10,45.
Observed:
2,59,40
